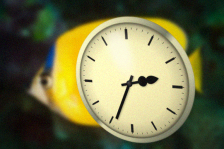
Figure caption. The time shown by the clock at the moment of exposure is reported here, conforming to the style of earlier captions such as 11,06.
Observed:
2,34
